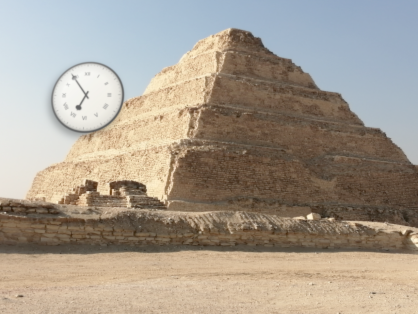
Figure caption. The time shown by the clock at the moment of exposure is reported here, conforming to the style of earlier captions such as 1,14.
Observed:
6,54
